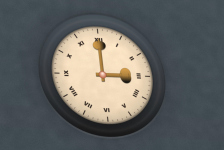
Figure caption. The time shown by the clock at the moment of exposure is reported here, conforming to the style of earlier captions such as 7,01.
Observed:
3,00
